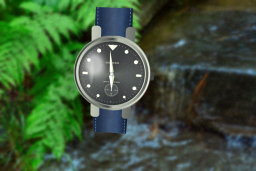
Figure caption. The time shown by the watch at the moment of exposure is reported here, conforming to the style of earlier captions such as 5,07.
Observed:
5,59
